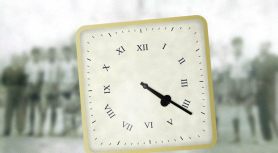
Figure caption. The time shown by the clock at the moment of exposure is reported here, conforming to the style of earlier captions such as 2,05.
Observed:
4,21
